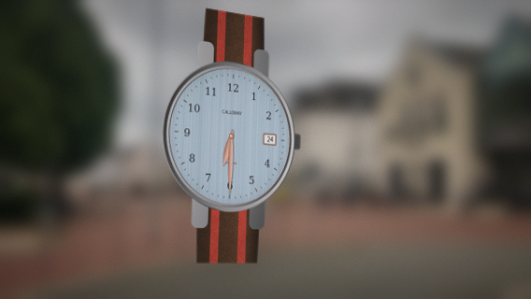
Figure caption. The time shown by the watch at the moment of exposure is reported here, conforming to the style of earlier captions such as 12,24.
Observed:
6,30
